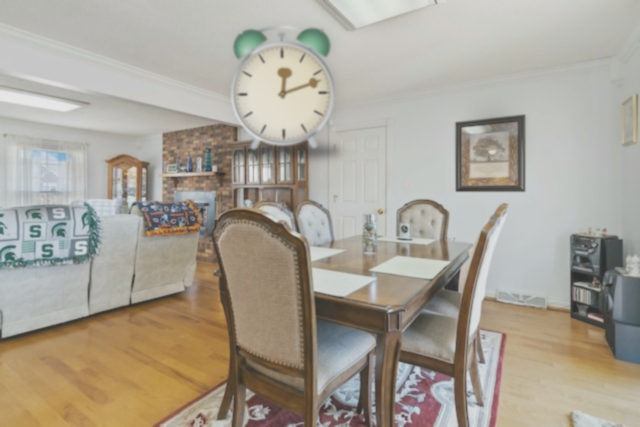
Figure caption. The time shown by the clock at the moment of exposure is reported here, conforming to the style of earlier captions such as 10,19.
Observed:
12,12
